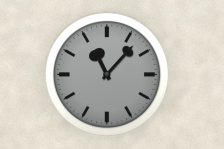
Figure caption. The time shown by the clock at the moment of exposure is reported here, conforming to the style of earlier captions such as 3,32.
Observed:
11,07
